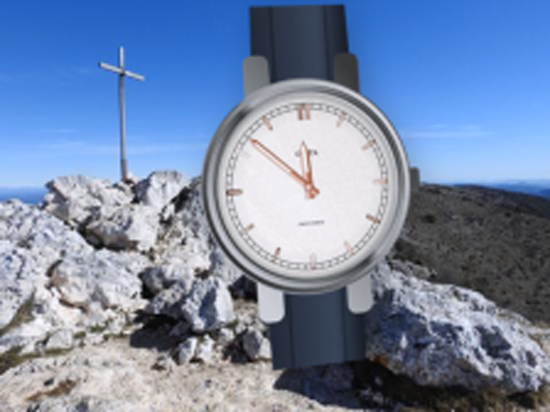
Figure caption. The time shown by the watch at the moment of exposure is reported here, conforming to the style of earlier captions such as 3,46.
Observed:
11,52
